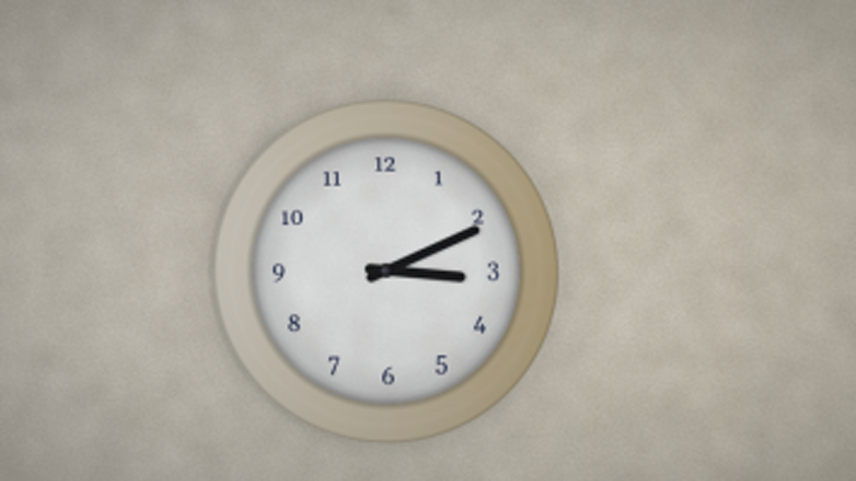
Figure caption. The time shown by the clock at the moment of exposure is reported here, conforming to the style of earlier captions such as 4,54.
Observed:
3,11
